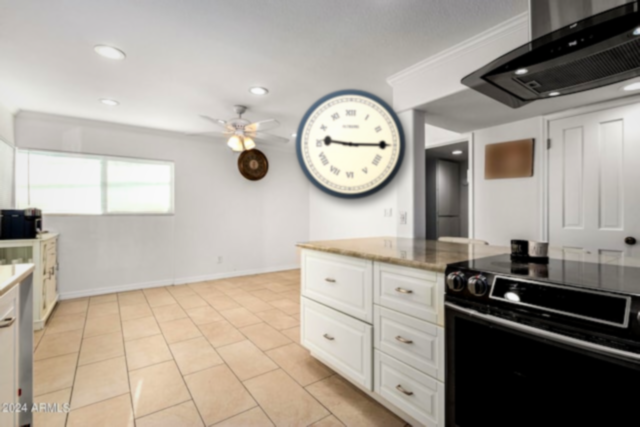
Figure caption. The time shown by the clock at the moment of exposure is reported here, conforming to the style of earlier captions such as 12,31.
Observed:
9,15
